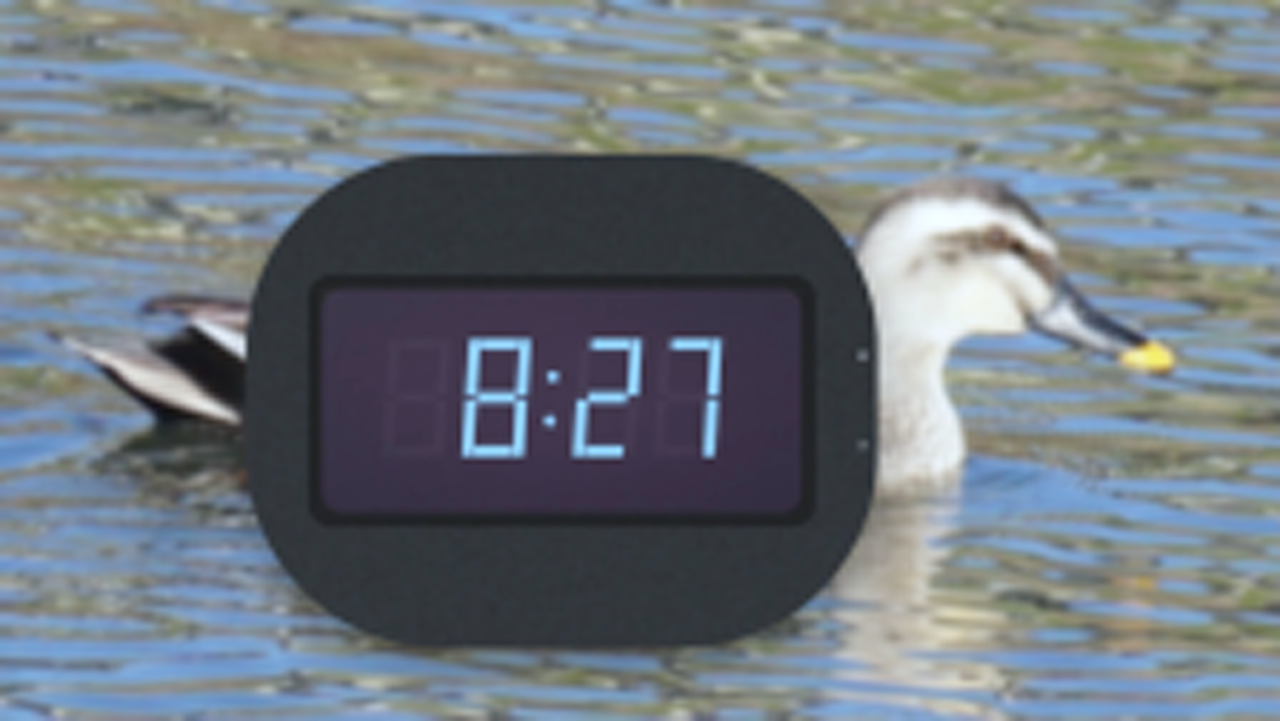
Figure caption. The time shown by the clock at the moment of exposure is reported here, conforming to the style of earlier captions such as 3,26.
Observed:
8,27
